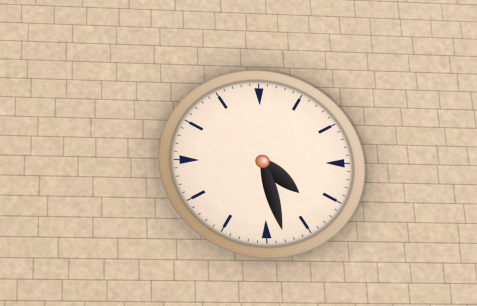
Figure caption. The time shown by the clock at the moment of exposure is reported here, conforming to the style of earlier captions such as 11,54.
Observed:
4,28
